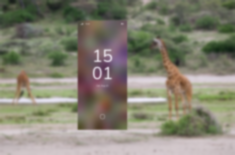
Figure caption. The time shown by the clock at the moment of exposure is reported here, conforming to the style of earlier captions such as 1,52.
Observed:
15,01
